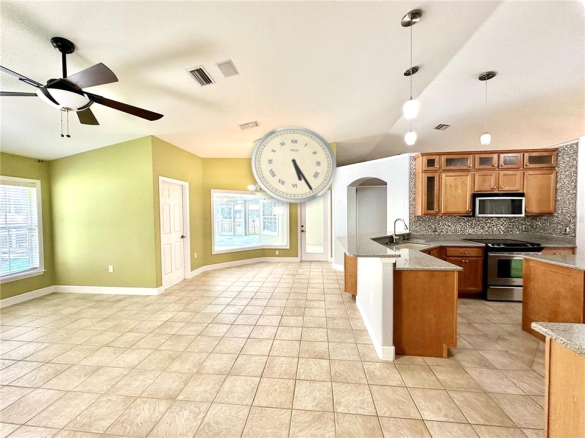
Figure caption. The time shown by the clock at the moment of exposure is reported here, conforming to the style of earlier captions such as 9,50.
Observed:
5,25
